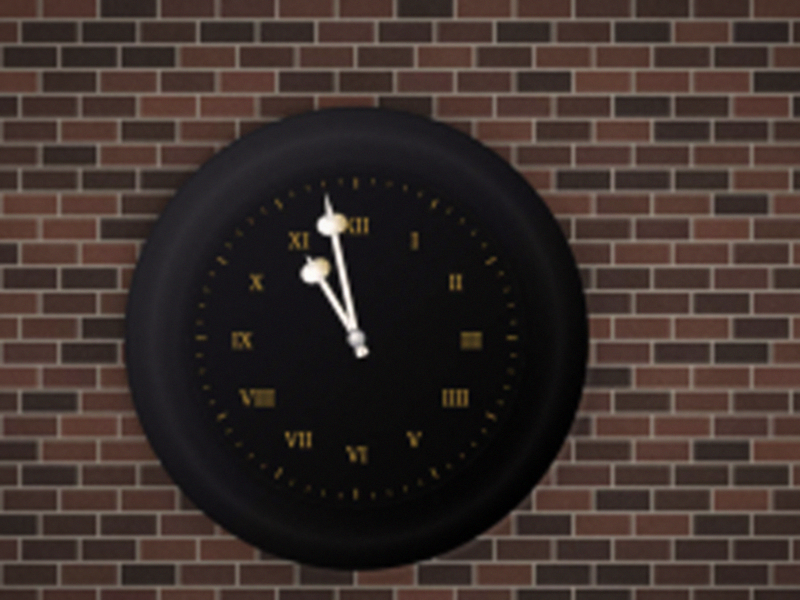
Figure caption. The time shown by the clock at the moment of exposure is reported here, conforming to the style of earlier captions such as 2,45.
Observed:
10,58
